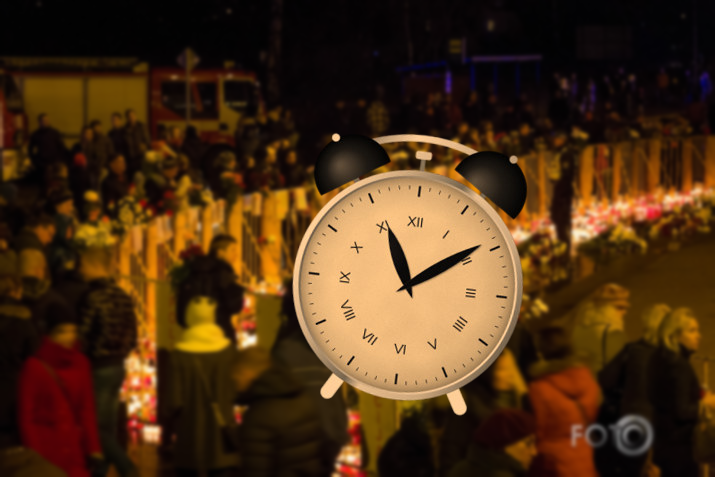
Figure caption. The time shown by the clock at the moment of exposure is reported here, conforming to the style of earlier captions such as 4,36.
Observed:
11,09
